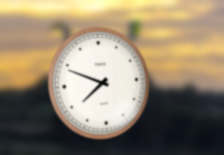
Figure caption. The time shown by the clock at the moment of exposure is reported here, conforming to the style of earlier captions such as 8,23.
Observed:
7,49
